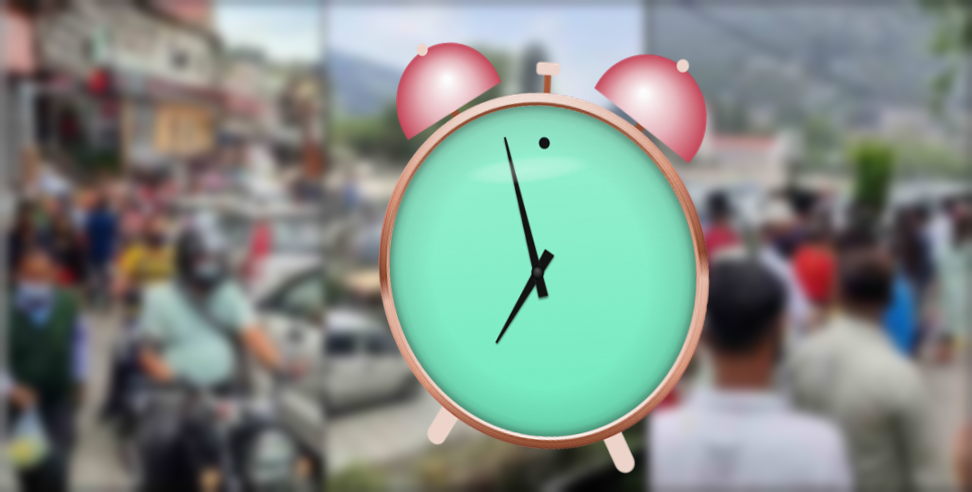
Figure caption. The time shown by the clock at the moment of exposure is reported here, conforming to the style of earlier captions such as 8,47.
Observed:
6,57
